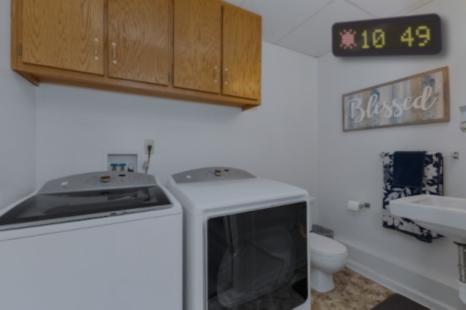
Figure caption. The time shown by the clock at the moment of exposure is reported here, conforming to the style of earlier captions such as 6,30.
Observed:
10,49
